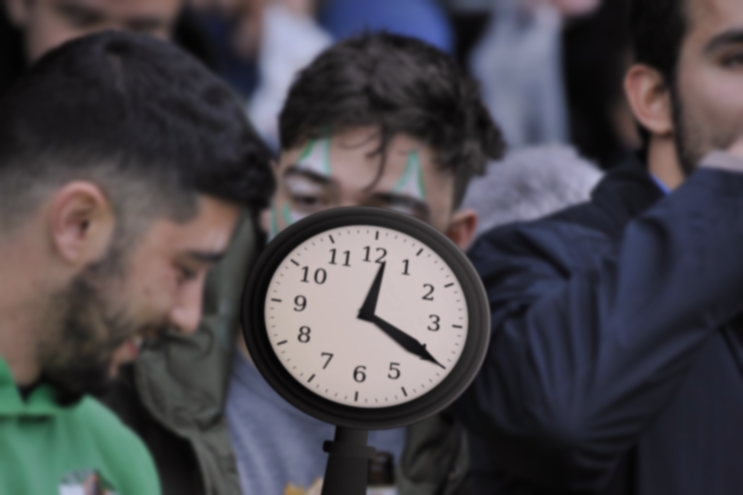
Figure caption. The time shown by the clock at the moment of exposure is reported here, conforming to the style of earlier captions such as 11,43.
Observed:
12,20
